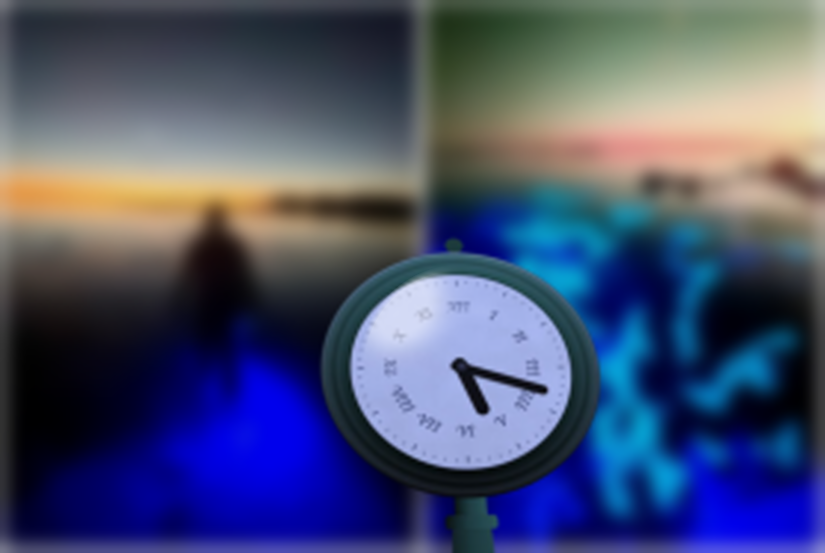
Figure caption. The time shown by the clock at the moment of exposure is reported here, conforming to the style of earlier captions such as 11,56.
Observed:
5,18
